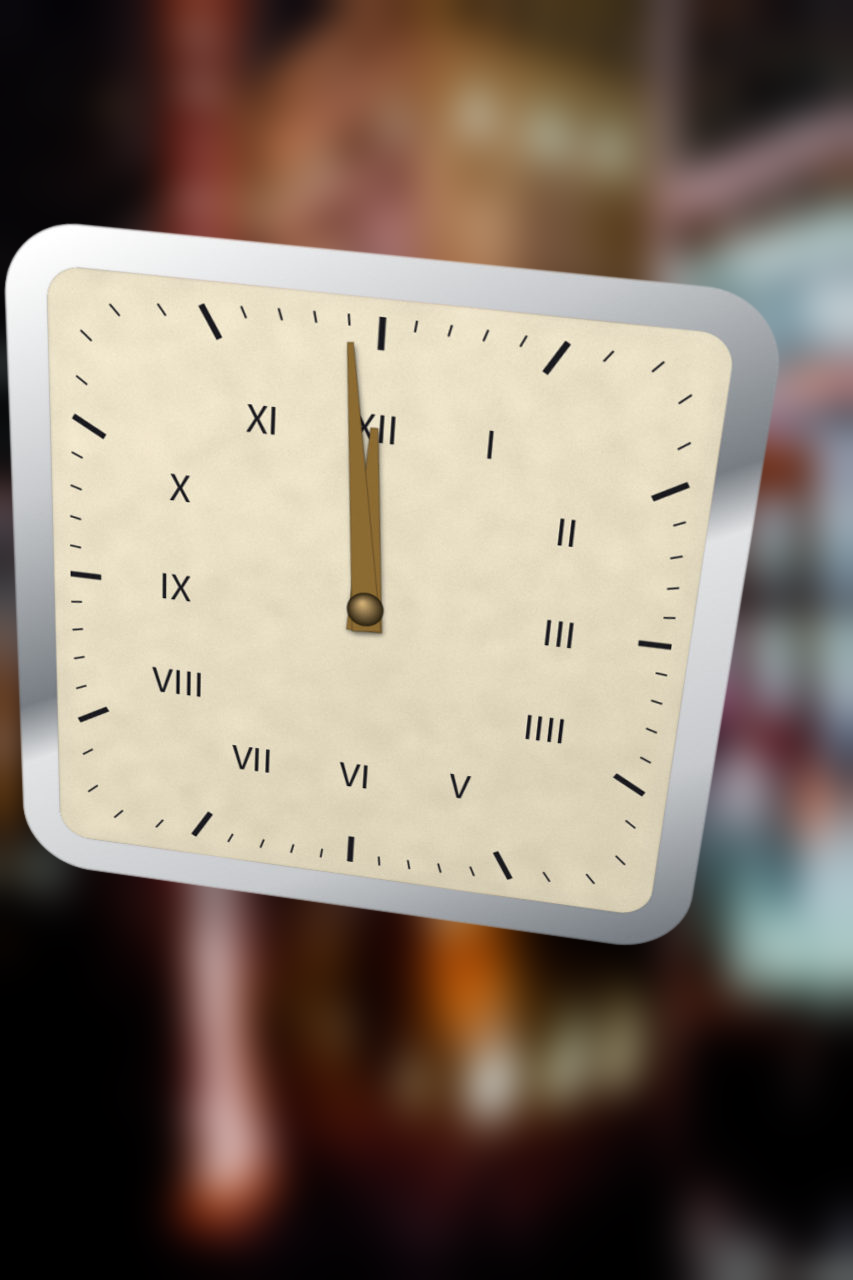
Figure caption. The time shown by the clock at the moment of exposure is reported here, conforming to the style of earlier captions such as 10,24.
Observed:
11,59
